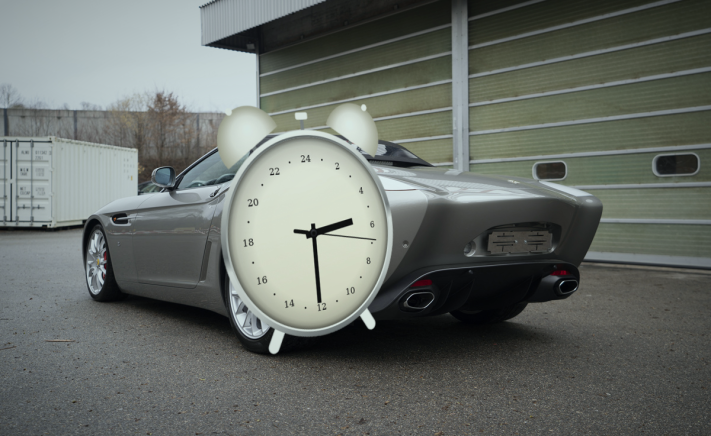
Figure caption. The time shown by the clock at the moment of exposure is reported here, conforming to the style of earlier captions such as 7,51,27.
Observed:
5,30,17
